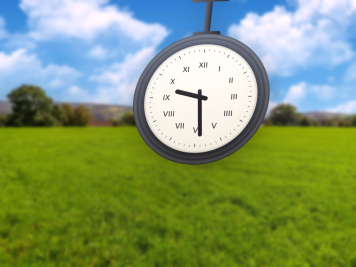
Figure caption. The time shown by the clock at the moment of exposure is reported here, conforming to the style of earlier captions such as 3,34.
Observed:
9,29
